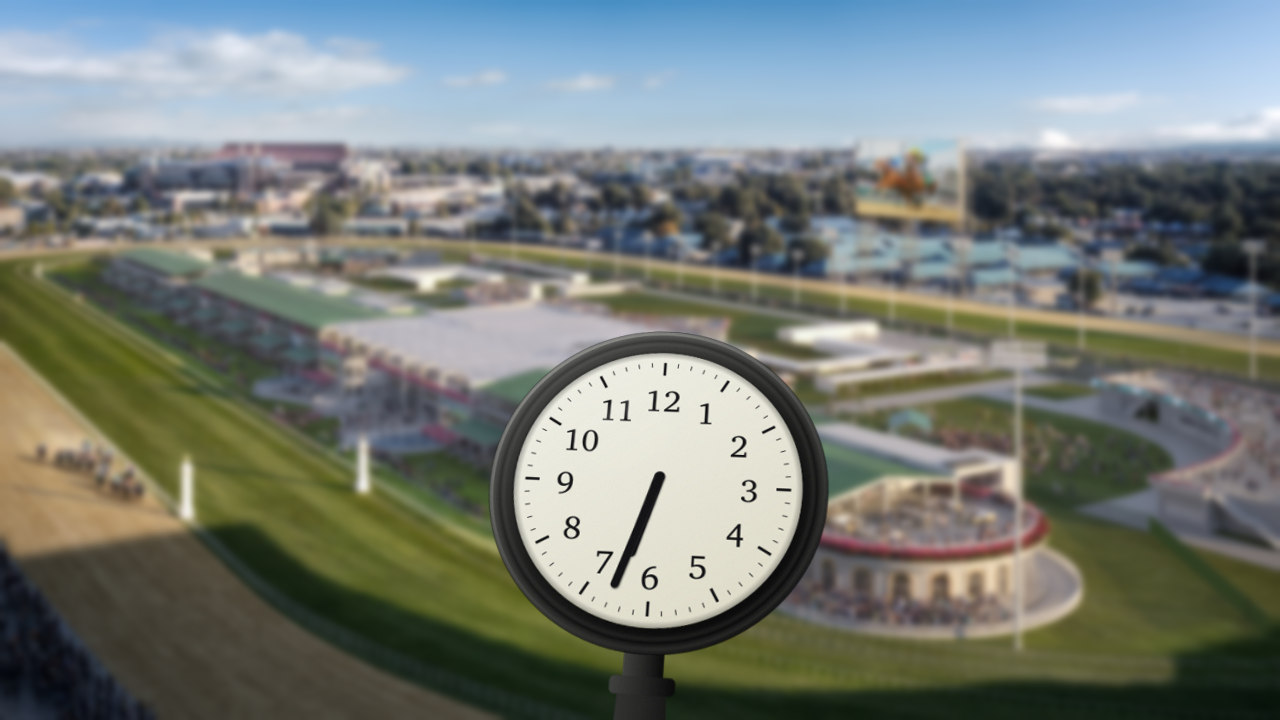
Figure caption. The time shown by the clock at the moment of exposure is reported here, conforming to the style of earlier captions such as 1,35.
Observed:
6,33
